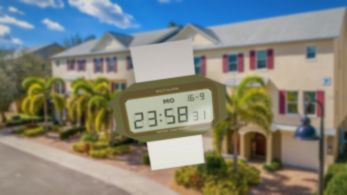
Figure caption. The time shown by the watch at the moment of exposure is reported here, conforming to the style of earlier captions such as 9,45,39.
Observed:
23,58,31
